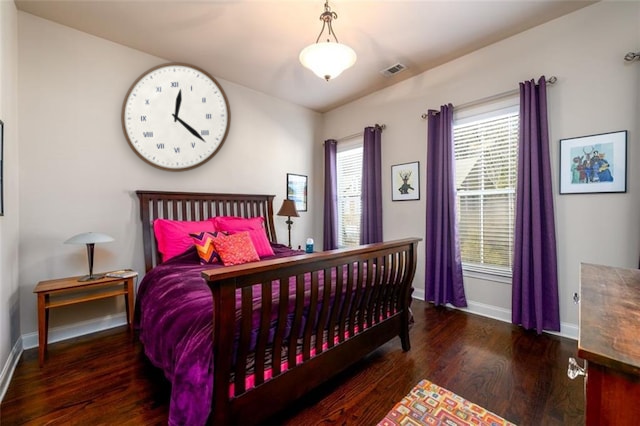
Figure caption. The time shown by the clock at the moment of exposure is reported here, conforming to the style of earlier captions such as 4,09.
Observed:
12,22
